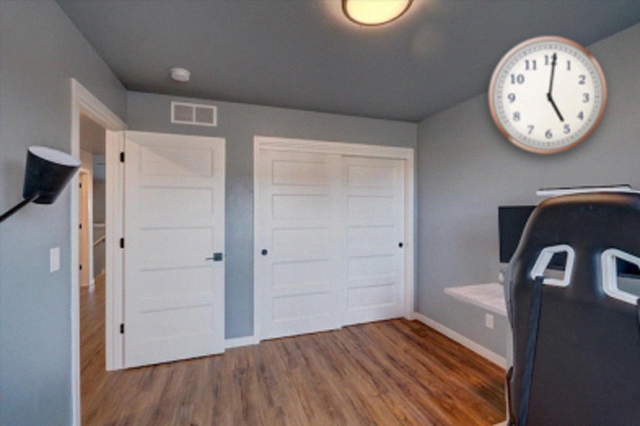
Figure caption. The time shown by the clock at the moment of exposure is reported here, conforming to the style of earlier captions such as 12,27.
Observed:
5,01
